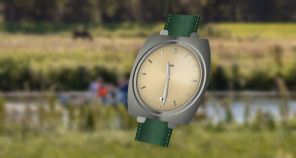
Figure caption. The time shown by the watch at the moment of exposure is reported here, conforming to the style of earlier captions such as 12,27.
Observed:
11,29
